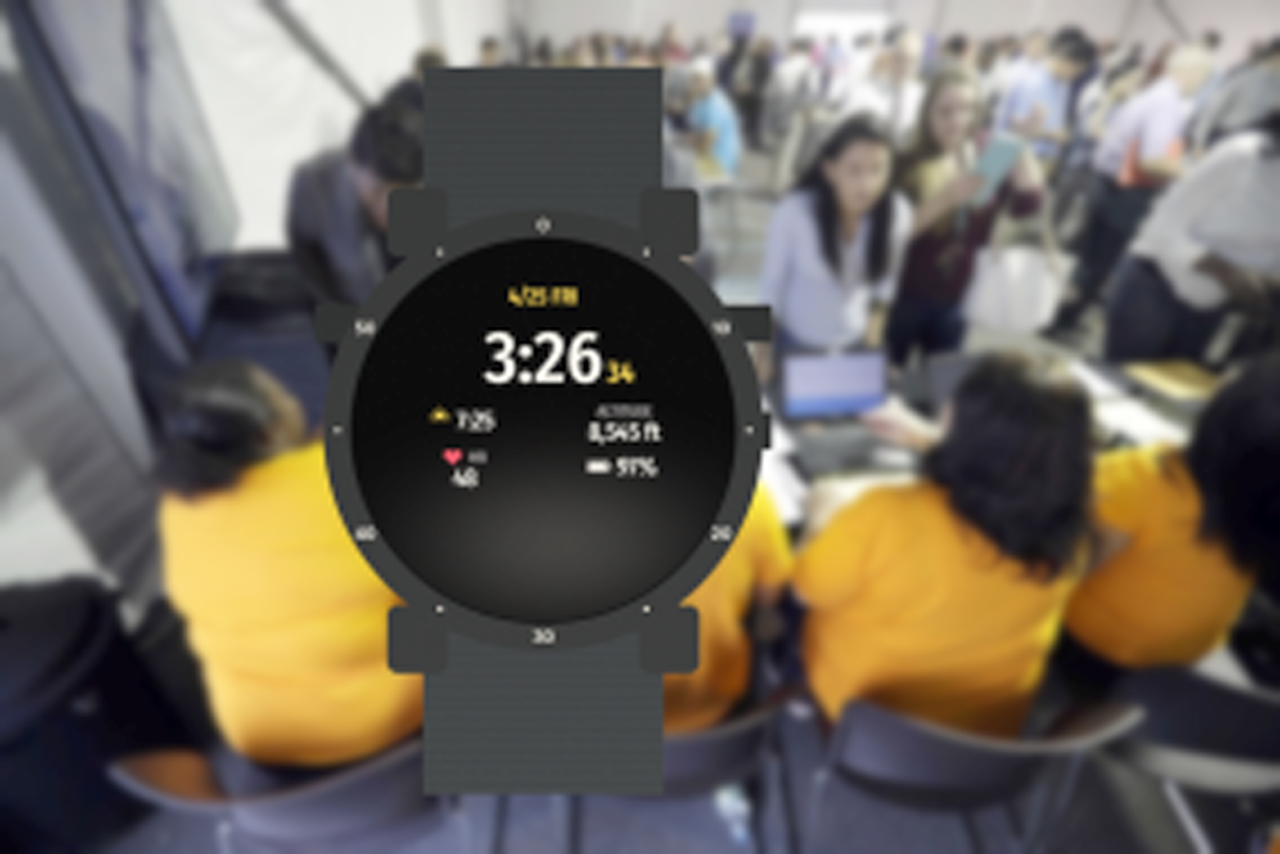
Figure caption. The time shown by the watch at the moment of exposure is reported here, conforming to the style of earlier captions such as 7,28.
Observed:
3,26
